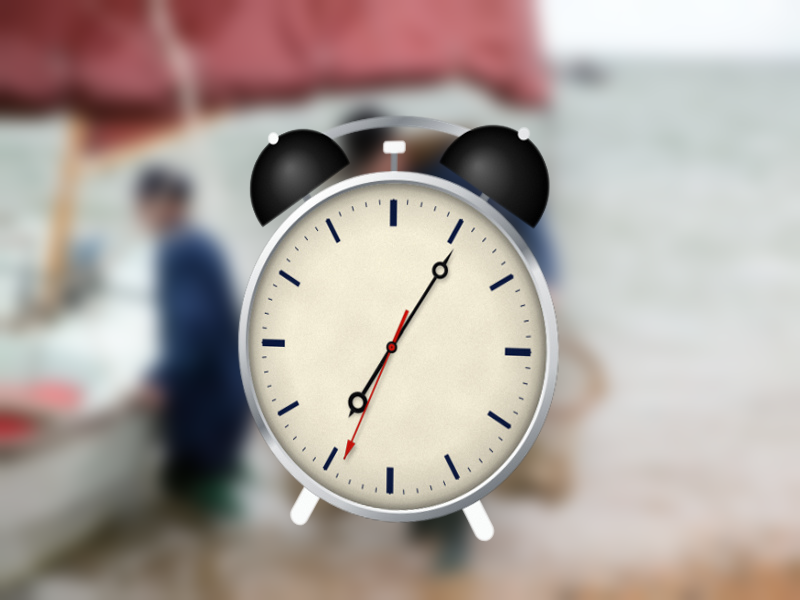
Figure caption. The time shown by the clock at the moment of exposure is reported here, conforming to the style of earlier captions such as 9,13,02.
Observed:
7,05,34
